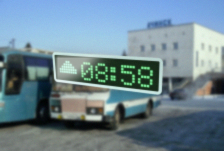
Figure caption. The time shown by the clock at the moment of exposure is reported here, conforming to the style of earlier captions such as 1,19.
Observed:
8,58
